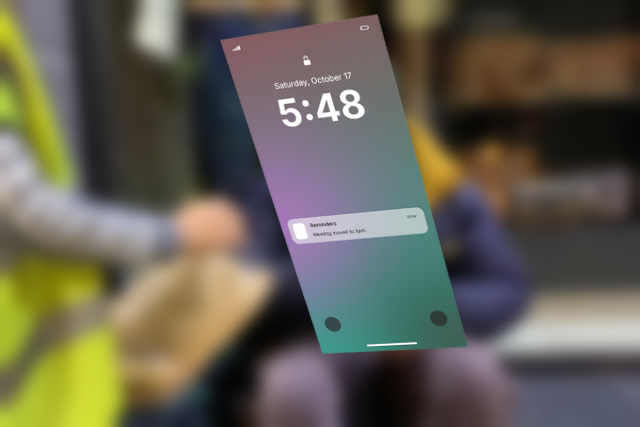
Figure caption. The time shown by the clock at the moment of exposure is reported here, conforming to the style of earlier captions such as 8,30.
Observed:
5,48
